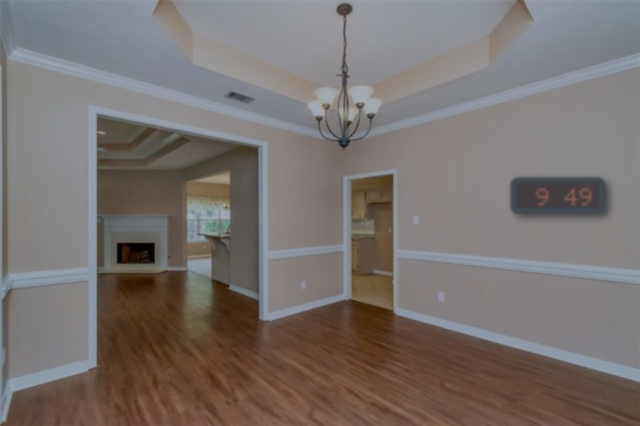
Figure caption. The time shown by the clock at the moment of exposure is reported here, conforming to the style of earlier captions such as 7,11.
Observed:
9,49
